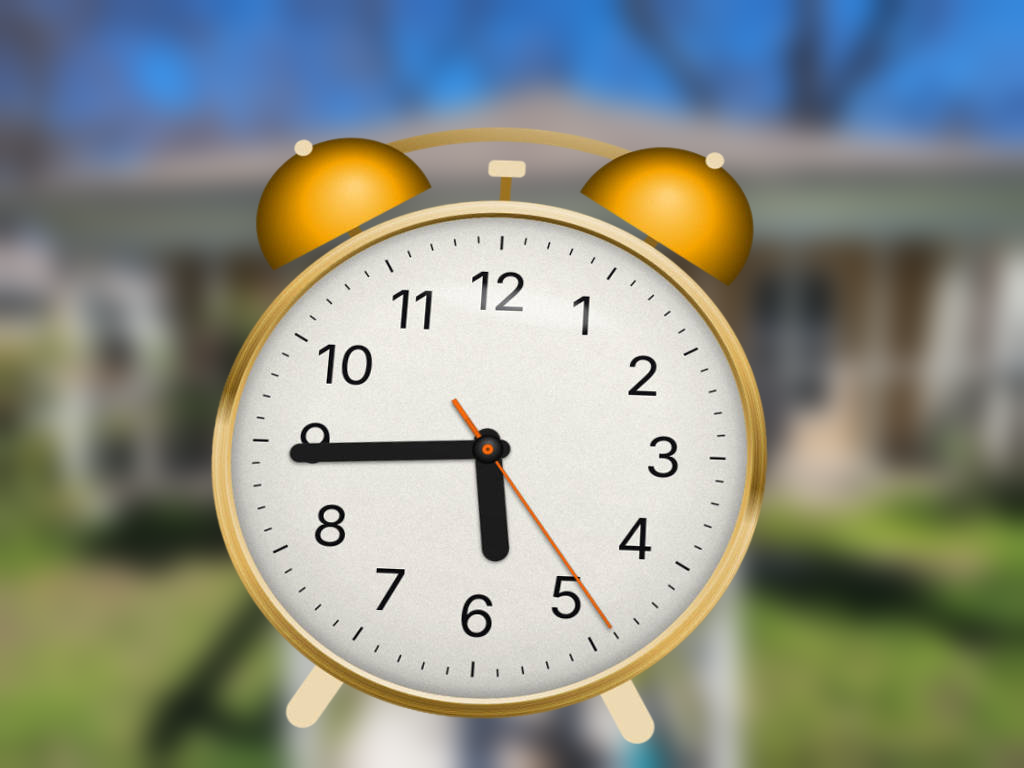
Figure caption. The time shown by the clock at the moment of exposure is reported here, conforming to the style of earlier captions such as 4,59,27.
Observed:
5,44,24
